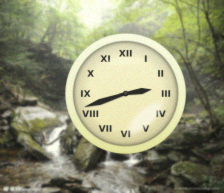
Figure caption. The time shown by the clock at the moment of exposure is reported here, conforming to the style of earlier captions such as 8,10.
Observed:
2,42
